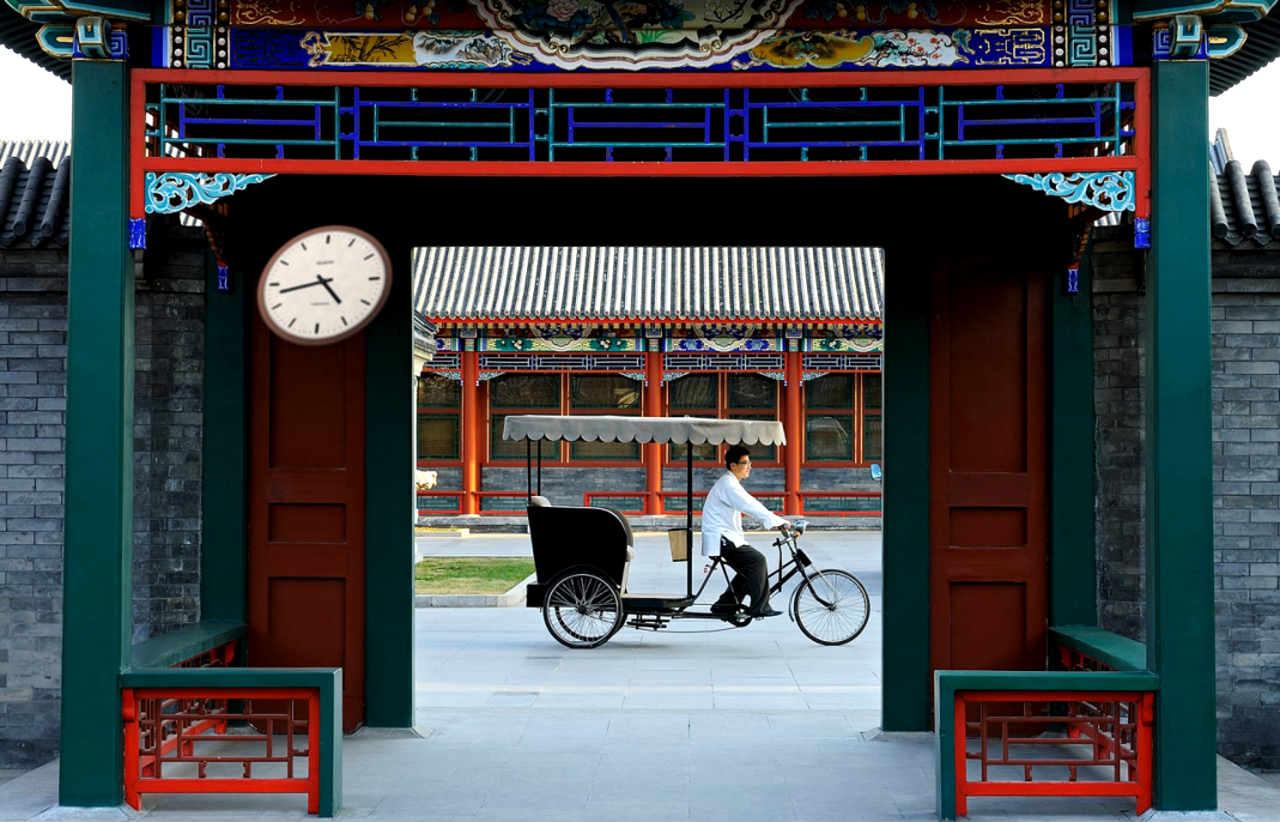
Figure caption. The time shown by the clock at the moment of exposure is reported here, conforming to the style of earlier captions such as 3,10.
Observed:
4,43
